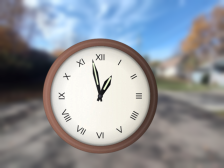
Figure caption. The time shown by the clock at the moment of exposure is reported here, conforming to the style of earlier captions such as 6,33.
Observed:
12,58
